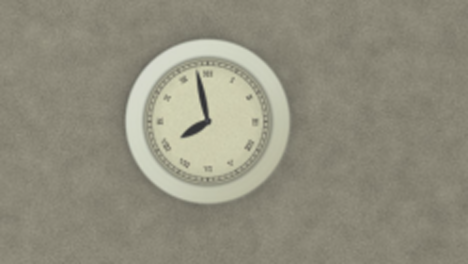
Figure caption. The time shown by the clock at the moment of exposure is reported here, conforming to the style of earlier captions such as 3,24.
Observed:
7,58
